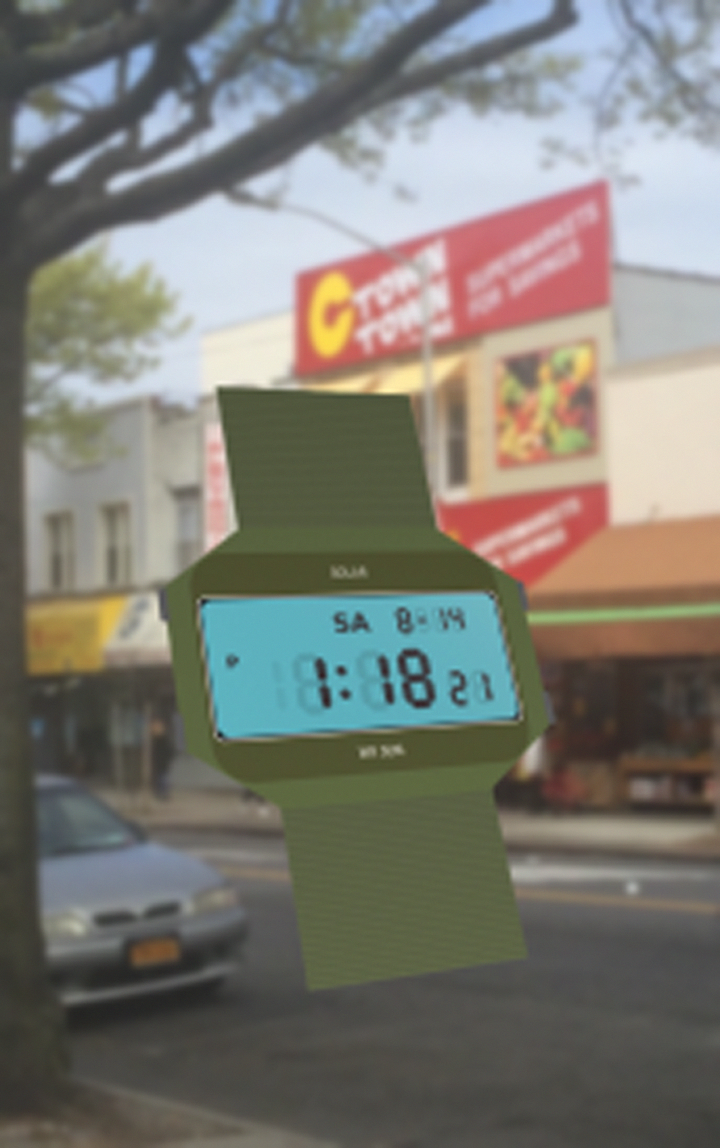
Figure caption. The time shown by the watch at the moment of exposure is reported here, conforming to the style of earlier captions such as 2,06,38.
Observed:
1,18,21
